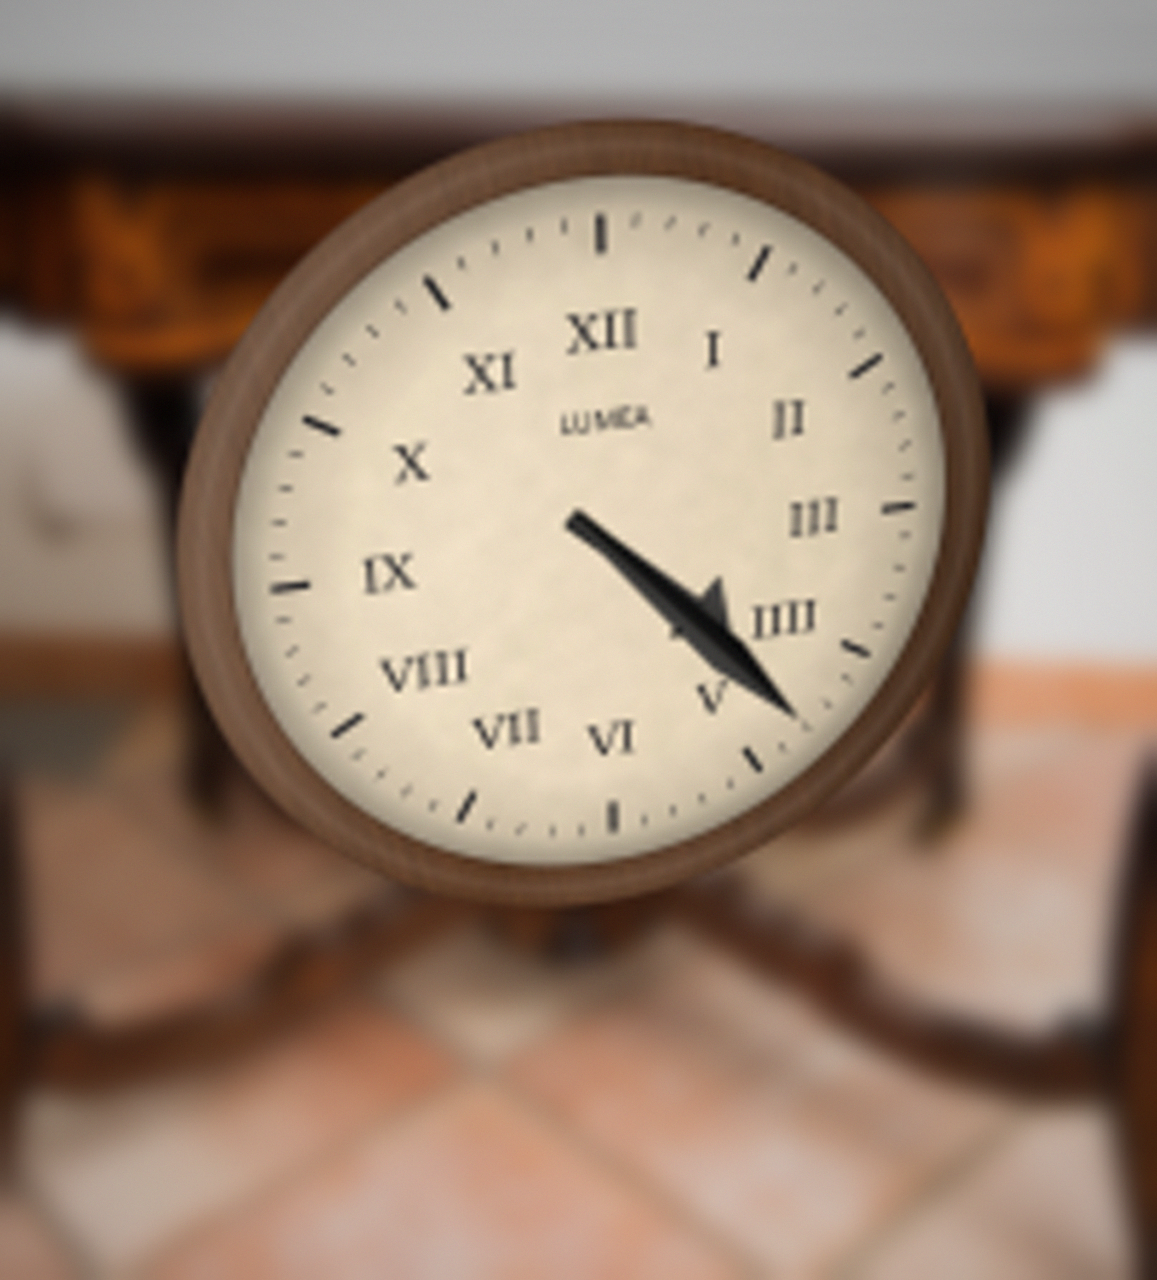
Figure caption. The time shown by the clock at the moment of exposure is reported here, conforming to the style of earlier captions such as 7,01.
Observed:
4,23
